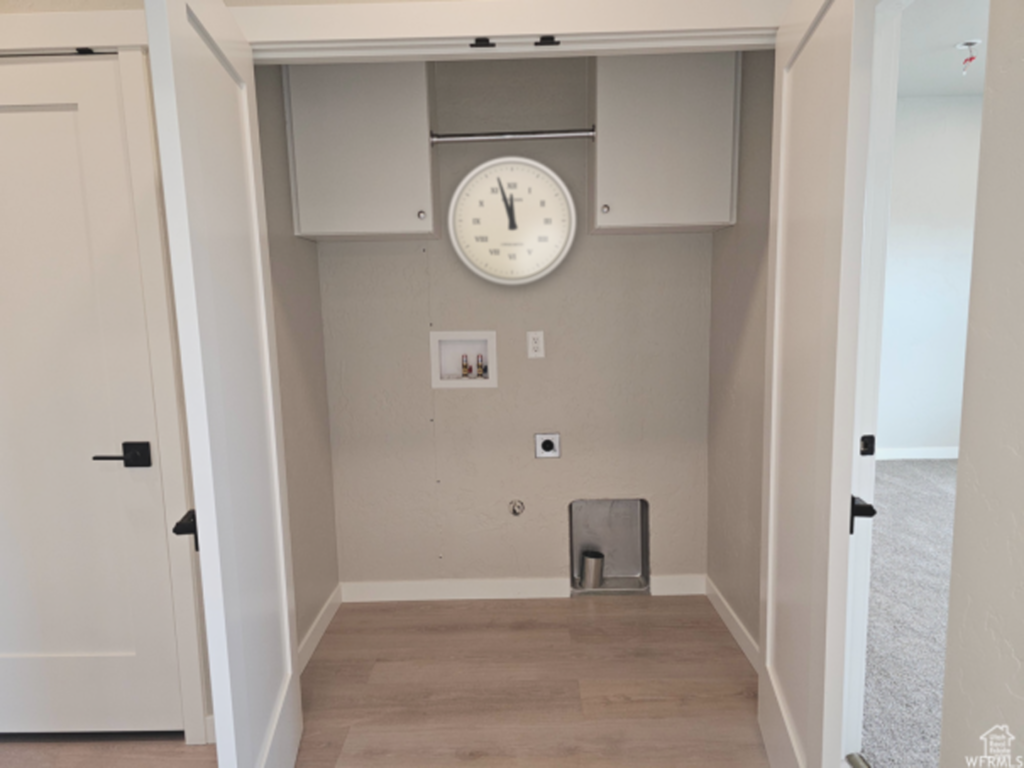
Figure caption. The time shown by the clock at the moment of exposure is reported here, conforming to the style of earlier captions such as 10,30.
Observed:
11,57
